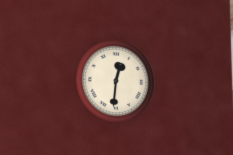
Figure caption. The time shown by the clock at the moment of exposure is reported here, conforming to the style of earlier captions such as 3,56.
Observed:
12,31
